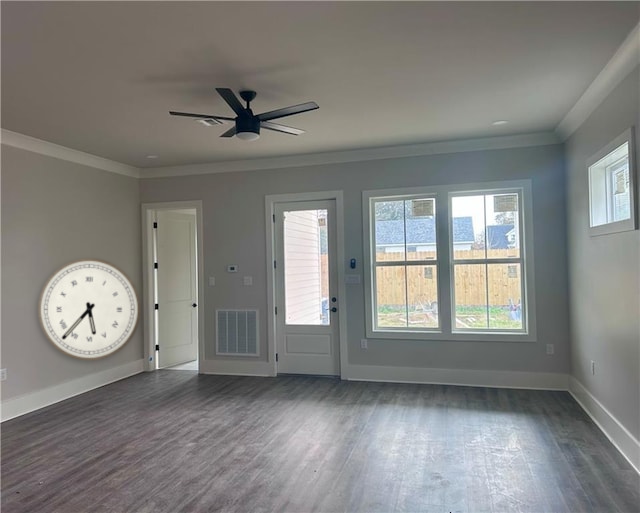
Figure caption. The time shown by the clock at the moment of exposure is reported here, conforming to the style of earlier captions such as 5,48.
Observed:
5,37
